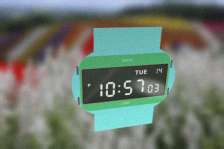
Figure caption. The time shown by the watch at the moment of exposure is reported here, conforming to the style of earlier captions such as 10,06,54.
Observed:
10,57,03
